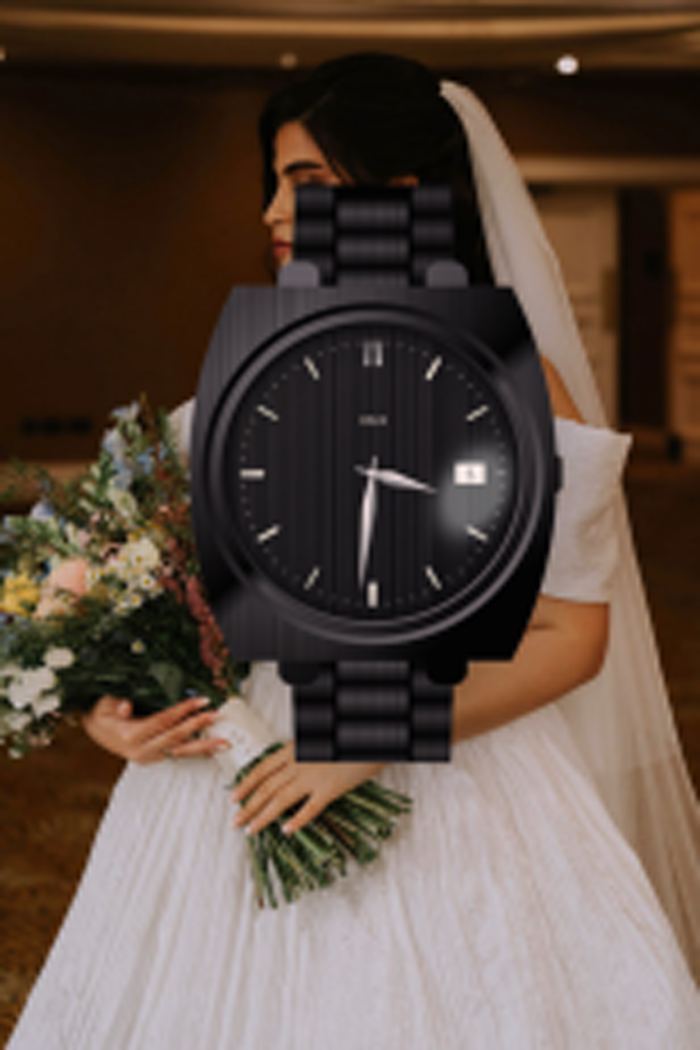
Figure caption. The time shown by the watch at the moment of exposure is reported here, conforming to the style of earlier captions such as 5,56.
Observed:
3,31
